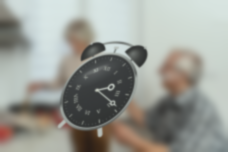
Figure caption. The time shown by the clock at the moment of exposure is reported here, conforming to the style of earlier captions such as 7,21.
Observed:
2,19
